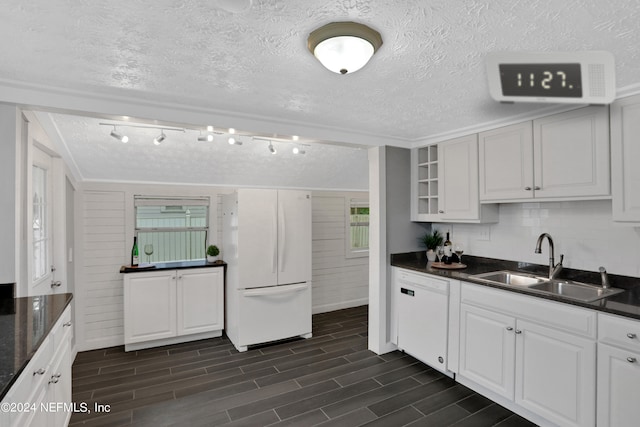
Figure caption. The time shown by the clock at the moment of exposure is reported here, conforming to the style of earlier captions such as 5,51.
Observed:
11,27
